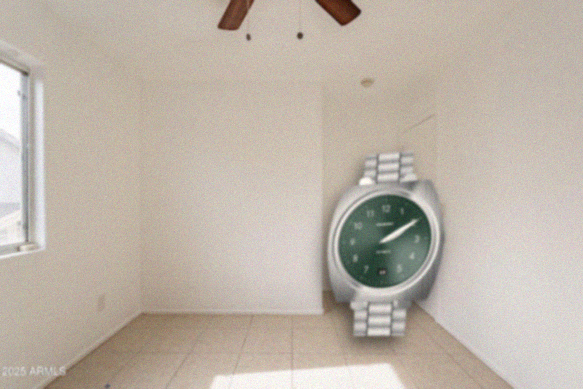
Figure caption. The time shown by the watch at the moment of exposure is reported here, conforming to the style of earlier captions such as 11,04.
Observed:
2,10
